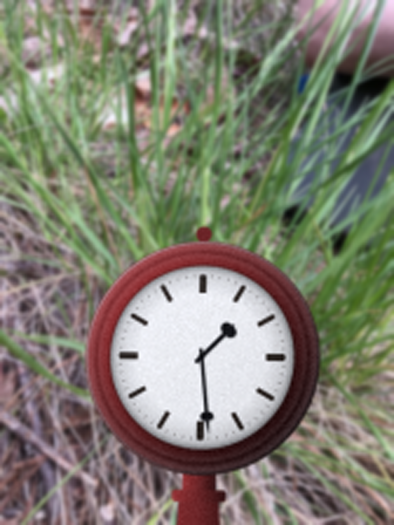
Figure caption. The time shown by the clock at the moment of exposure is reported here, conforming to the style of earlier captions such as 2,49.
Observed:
1,29
